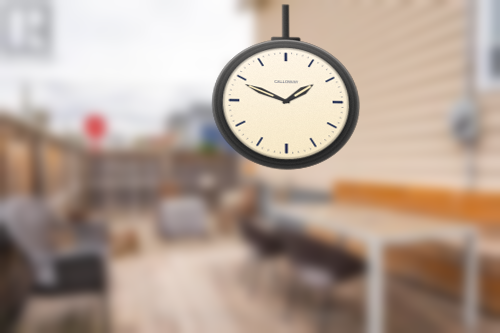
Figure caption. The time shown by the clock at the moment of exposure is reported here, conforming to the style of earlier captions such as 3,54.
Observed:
1,49
